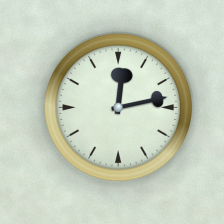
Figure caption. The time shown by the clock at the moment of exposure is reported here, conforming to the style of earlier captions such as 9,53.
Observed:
12,13
